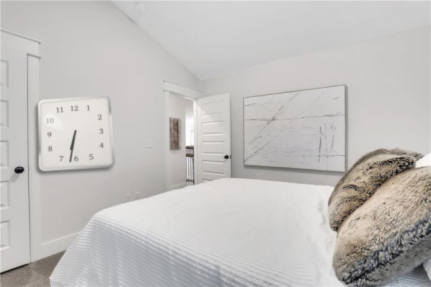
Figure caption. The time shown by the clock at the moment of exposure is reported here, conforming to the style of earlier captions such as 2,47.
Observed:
6,32
